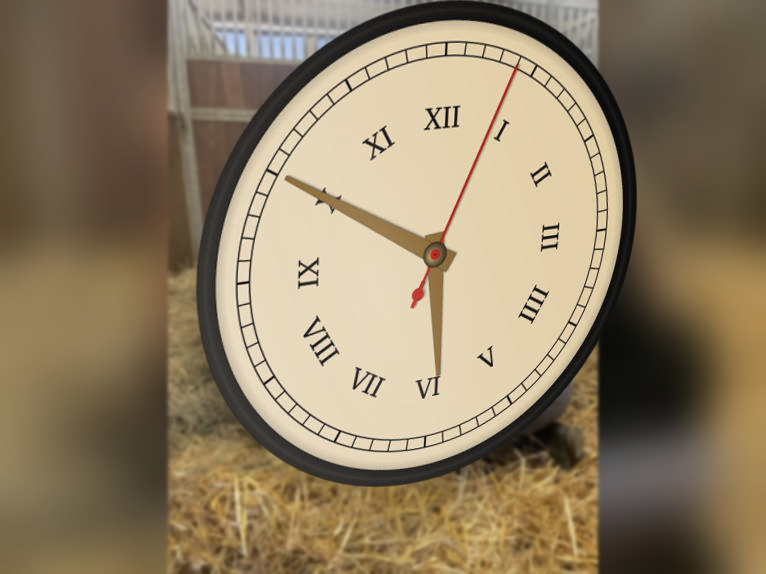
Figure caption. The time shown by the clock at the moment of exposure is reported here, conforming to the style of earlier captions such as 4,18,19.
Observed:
5,50,04
